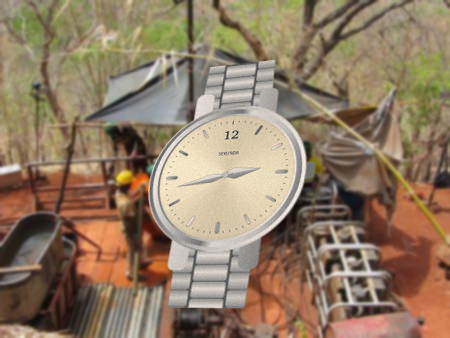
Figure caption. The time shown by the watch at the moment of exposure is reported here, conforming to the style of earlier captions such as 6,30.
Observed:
2,43
